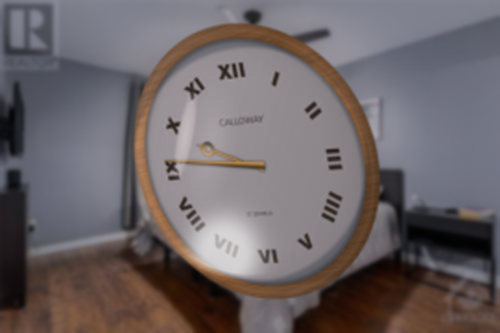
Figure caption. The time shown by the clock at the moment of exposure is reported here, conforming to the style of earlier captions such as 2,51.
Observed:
9,46
